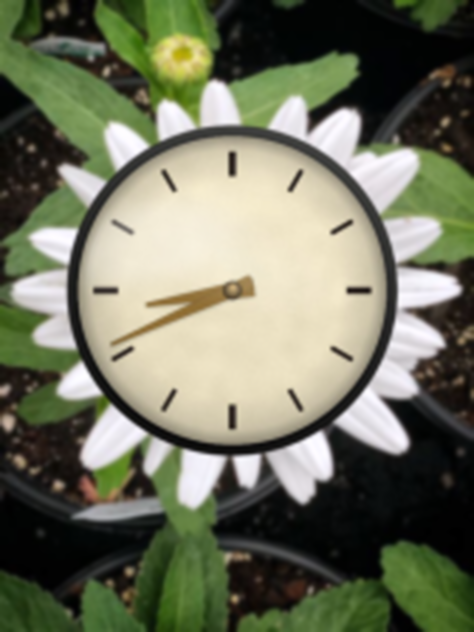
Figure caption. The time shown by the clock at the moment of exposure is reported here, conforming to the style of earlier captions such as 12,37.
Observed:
8,41
